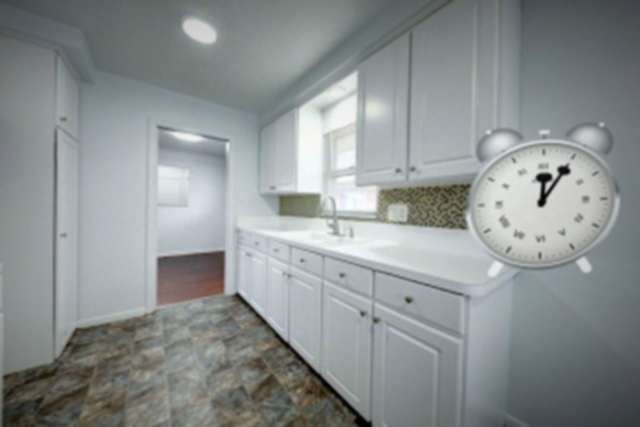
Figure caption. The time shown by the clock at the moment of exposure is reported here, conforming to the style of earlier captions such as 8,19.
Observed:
12,05
